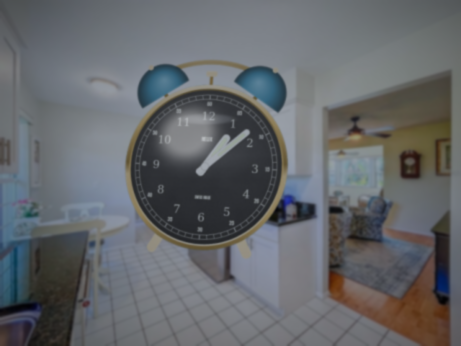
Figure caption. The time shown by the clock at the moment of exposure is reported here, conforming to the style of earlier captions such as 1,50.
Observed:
1,08
